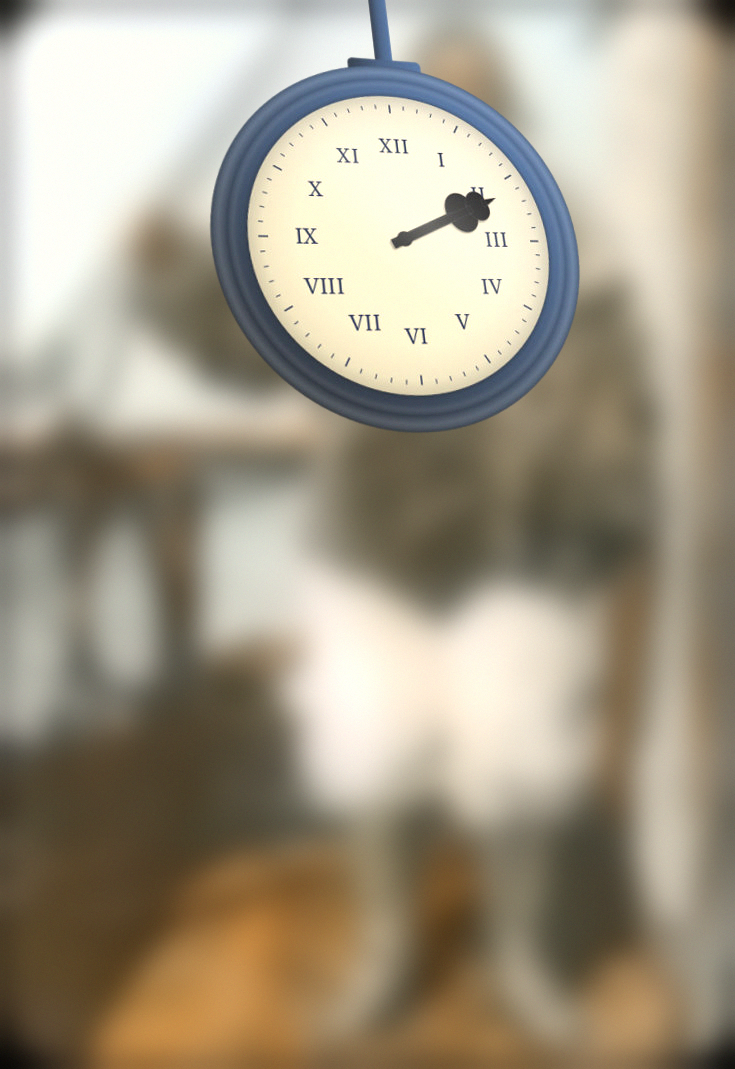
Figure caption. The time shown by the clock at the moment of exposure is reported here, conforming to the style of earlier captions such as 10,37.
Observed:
2,11
